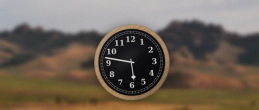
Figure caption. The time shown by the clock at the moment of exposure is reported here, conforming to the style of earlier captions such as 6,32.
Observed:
5,47
